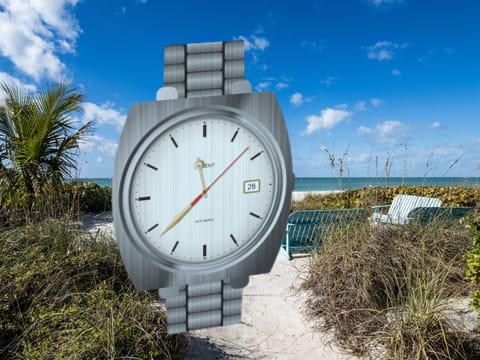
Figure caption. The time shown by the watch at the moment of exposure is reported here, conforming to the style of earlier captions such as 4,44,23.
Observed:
11,38,08
